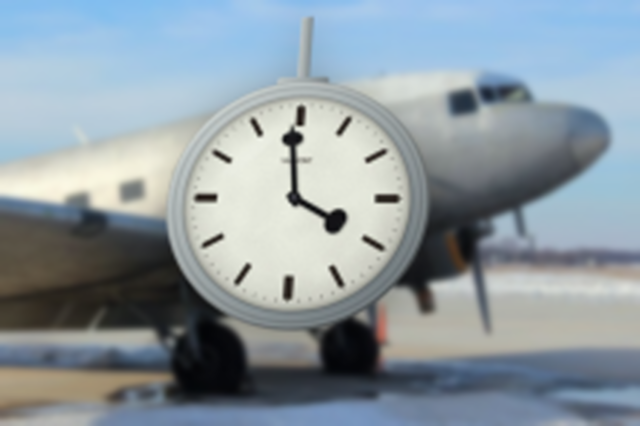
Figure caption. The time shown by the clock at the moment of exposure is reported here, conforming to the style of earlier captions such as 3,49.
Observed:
3,59
